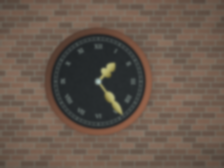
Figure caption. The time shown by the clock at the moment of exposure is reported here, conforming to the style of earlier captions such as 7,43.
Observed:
1,24
